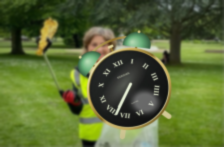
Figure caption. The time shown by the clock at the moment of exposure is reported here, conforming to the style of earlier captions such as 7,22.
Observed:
7,38
